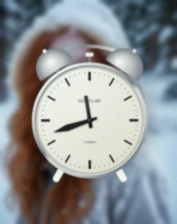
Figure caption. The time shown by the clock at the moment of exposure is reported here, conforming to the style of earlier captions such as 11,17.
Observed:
11,42
